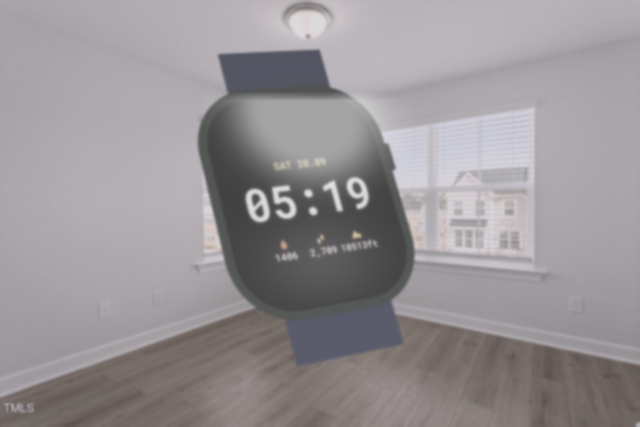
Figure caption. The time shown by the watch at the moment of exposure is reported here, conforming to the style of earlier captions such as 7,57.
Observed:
5,19
